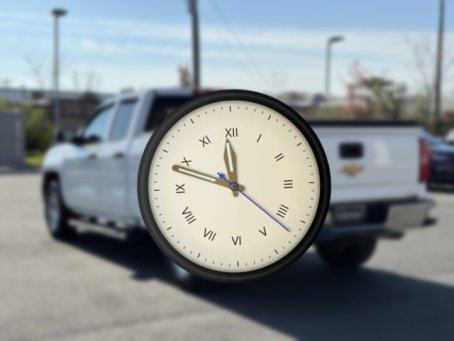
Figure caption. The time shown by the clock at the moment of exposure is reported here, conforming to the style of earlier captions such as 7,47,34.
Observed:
11,48,22
